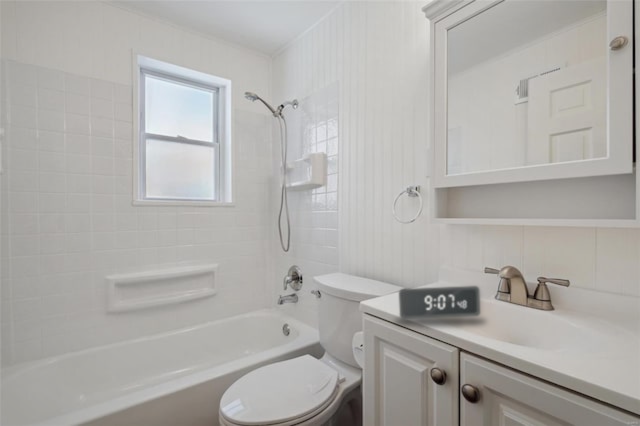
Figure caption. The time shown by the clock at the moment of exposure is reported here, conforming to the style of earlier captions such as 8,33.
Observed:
9,07
